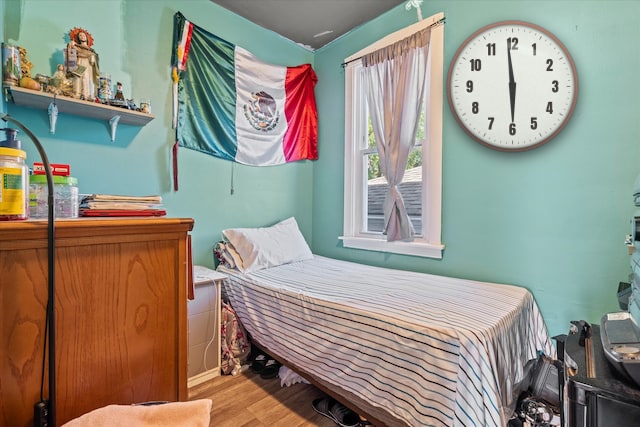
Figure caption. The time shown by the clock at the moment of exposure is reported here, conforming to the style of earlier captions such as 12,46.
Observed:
5,59
